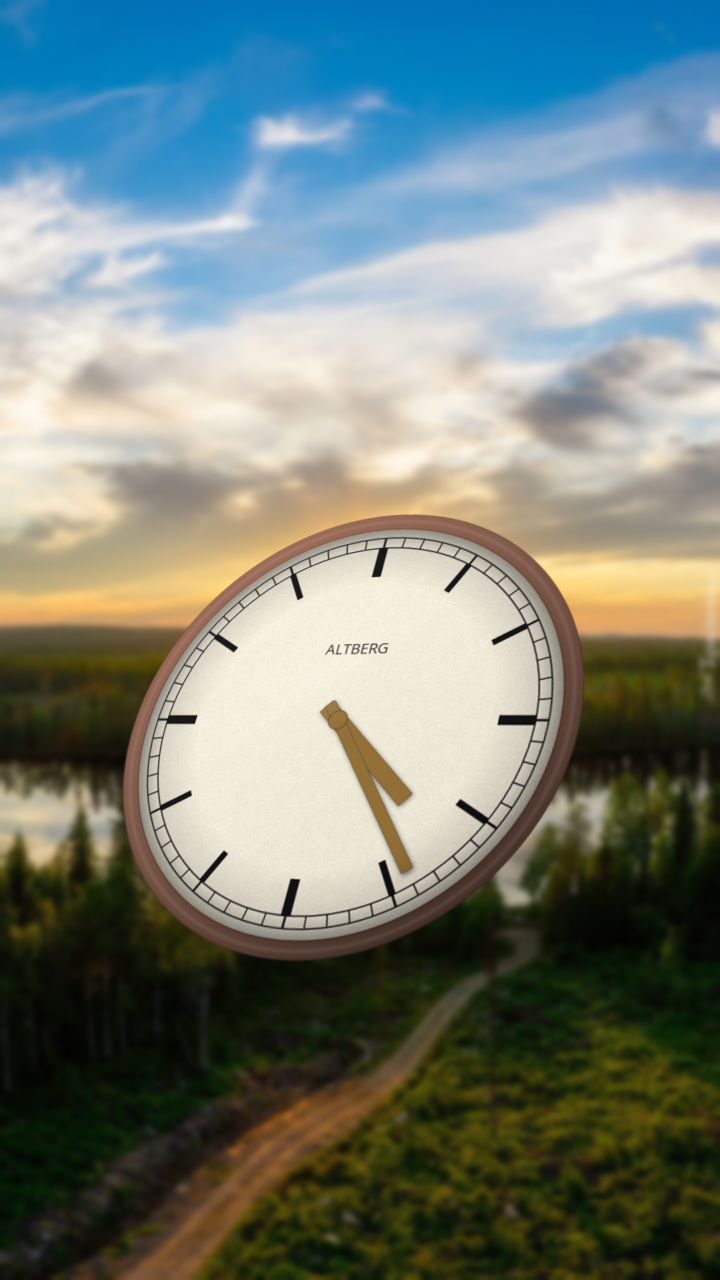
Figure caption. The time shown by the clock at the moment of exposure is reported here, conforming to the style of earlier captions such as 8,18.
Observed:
4,24
